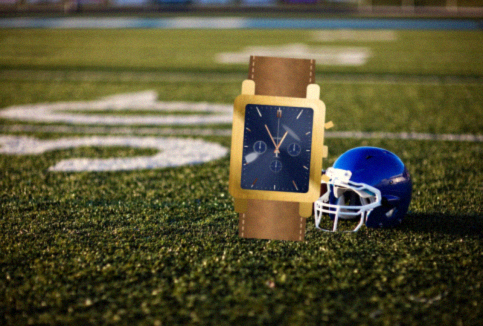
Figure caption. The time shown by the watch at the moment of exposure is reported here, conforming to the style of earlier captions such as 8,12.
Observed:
12,55
